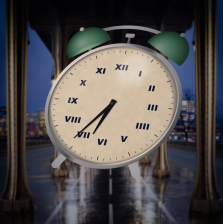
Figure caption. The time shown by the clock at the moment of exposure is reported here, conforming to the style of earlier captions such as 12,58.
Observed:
6,36
